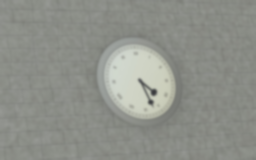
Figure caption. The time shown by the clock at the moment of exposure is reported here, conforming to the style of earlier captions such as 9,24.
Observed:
4,27
